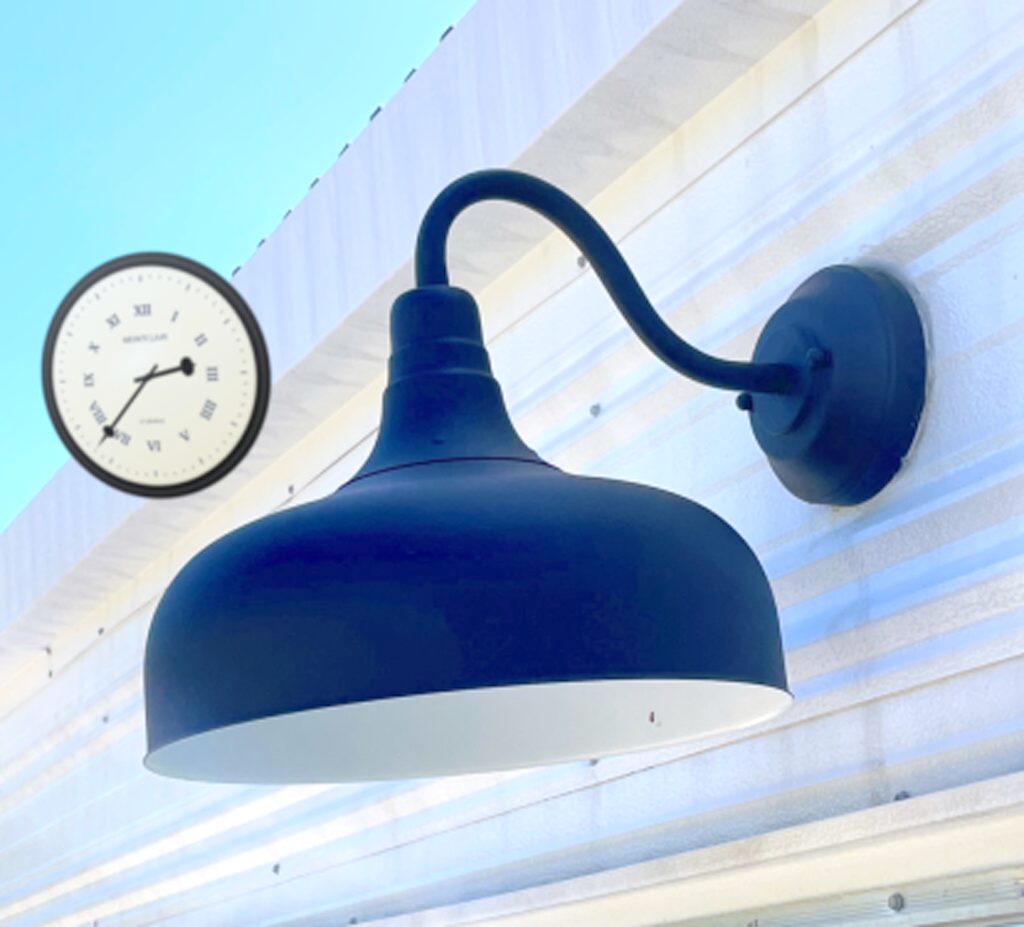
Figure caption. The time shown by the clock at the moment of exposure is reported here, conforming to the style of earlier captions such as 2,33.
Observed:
2,37
